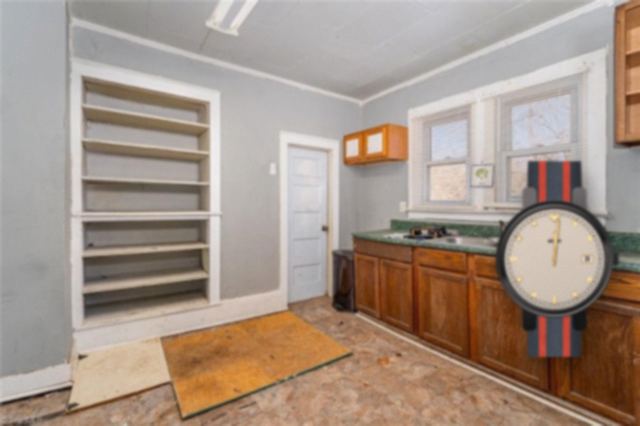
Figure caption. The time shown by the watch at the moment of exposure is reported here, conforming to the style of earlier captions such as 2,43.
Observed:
12,01
